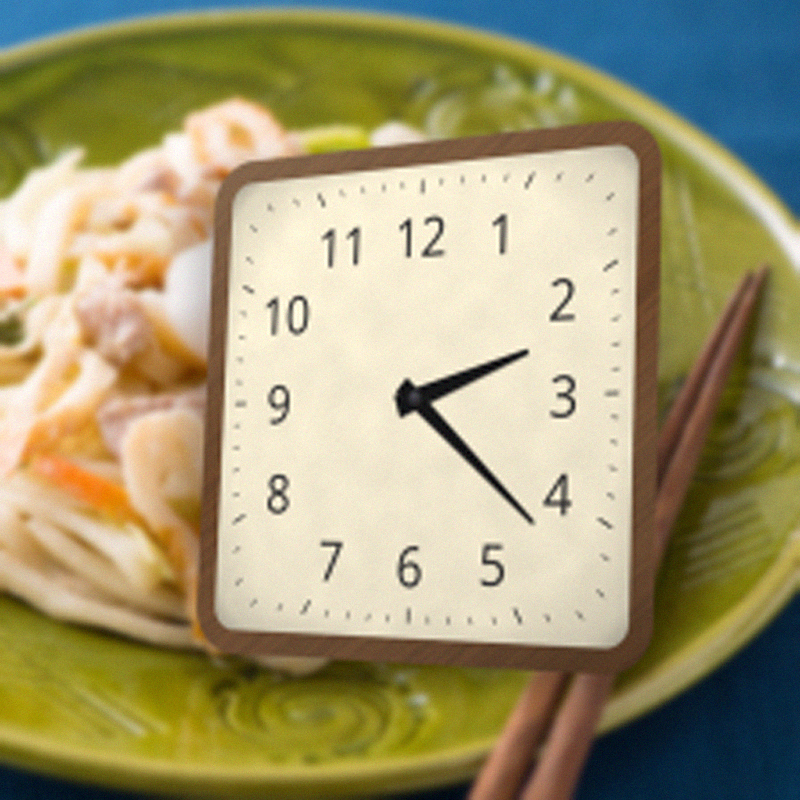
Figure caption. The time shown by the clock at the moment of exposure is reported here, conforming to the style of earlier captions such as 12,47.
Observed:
2,22
